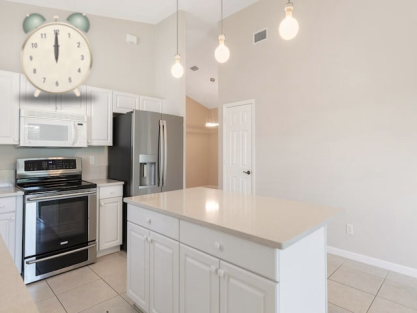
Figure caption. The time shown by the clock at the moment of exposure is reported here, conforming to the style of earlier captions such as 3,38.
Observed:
12,00
